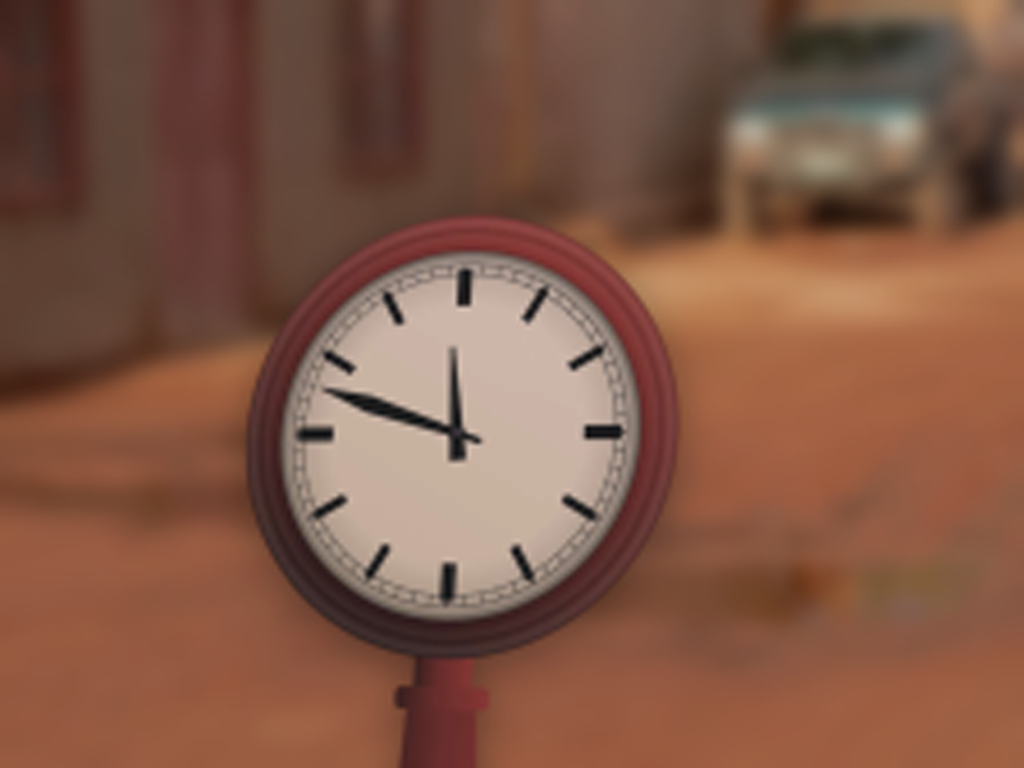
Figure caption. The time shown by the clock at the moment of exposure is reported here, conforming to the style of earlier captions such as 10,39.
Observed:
11,48
